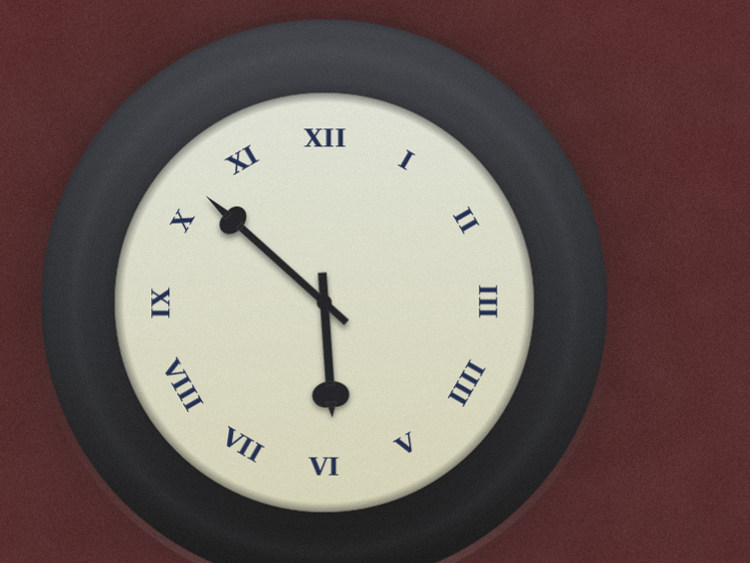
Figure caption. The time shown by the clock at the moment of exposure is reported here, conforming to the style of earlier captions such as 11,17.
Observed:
5,52
